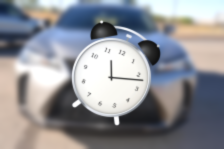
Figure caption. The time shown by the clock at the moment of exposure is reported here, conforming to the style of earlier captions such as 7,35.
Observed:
11,12
